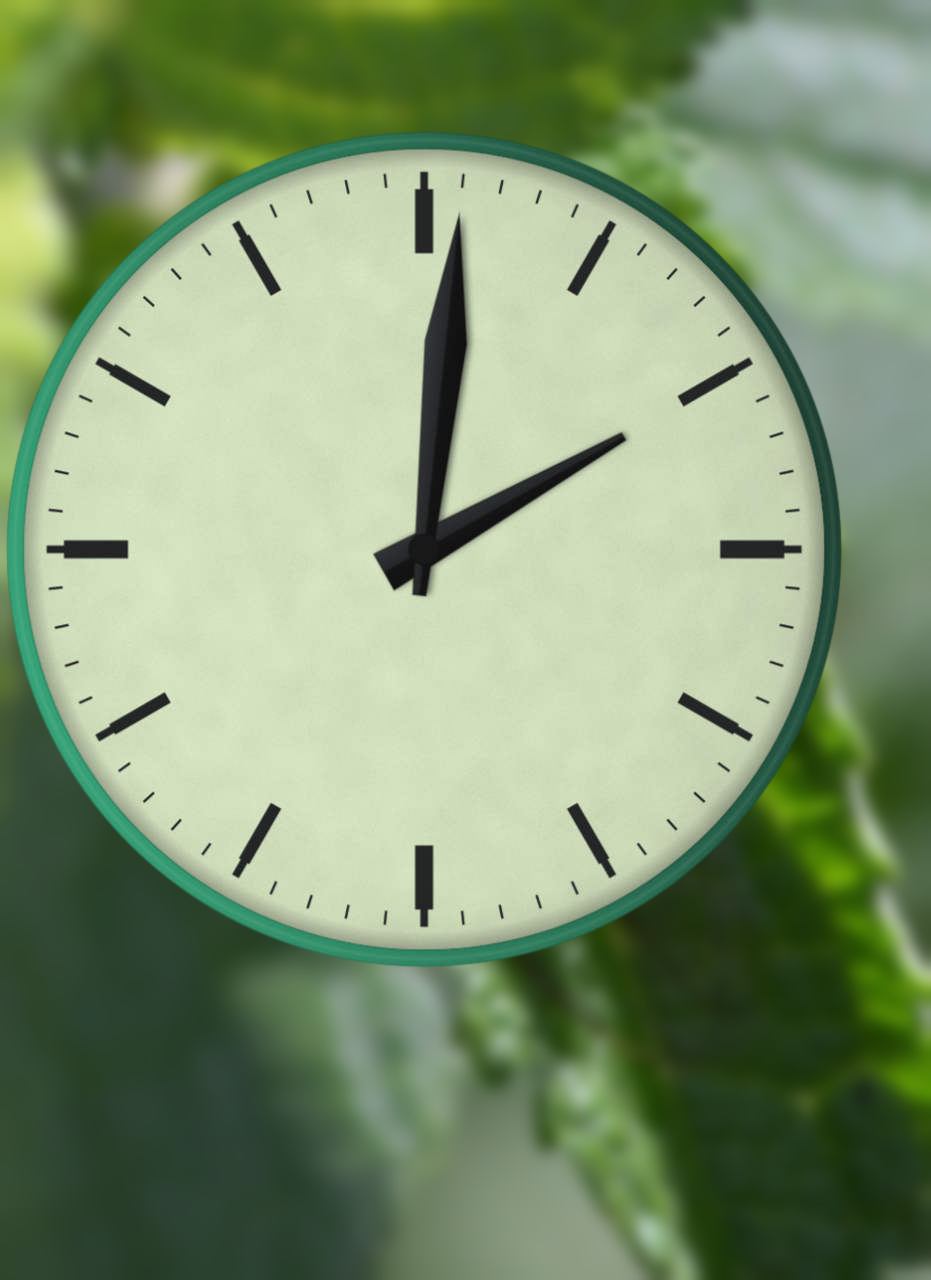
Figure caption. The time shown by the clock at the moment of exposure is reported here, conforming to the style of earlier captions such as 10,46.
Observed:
2,01
